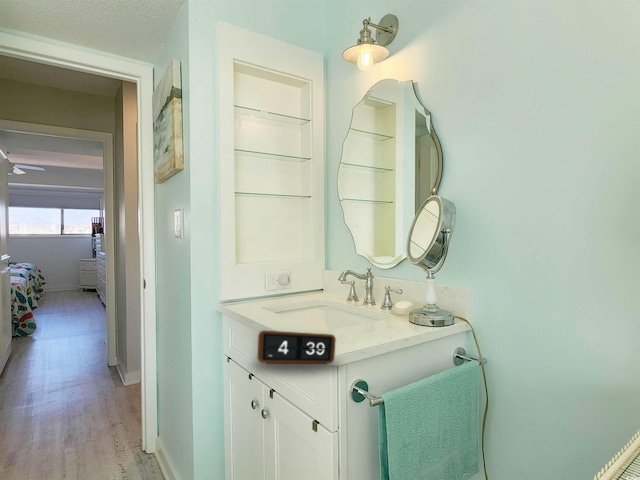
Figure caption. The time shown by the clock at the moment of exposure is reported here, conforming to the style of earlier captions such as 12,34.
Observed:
4,39
